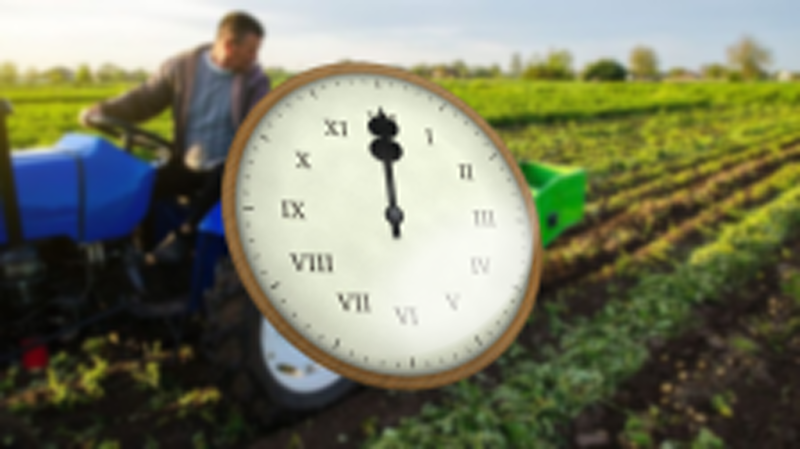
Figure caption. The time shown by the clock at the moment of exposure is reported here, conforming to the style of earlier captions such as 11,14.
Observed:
12,00
